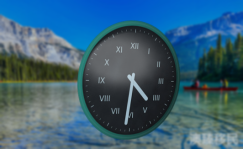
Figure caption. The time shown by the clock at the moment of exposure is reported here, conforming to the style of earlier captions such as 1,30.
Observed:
4,31
